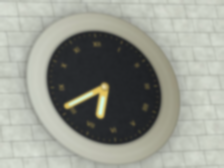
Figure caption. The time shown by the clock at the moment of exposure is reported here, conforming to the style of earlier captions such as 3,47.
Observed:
6,41
